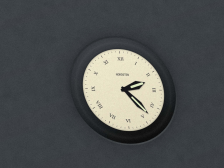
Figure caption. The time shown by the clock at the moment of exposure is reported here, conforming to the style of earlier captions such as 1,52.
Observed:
2,23
